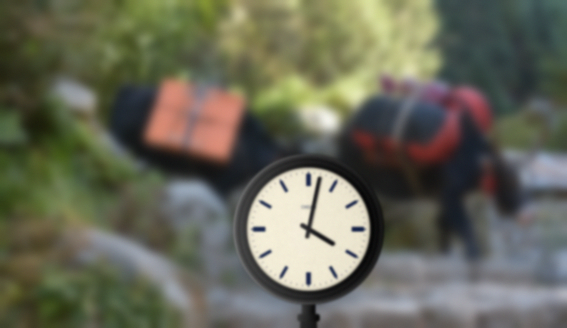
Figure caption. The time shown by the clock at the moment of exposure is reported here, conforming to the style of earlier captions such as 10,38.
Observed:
4,02
